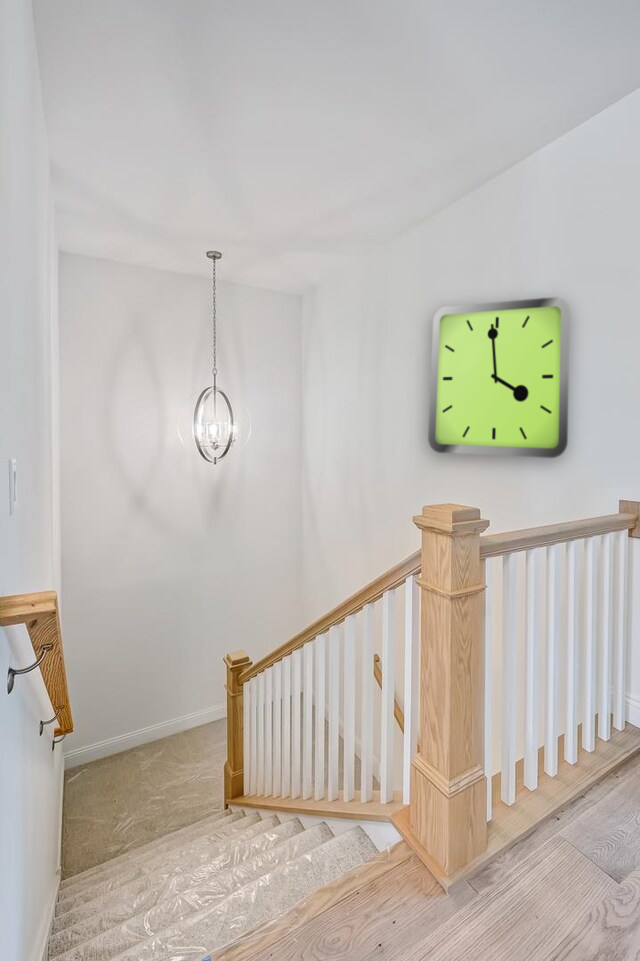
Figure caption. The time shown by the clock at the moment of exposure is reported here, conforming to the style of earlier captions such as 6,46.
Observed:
3,59
